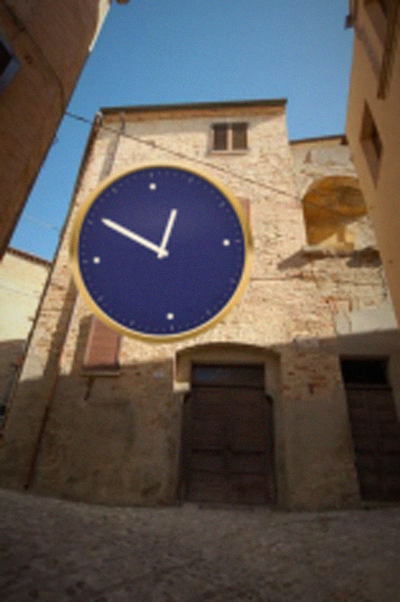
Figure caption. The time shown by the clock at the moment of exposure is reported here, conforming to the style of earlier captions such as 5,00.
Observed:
12,51
